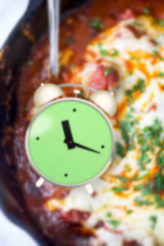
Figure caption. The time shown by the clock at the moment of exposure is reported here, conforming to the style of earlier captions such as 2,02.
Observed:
11,17
